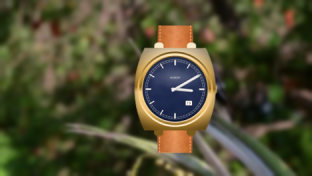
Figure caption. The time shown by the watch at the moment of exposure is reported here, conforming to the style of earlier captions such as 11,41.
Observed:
3,10
